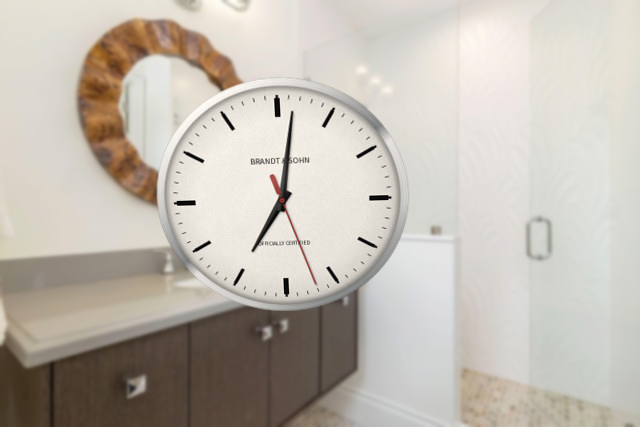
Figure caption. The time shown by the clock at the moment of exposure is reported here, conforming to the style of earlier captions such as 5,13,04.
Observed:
7,01,27
